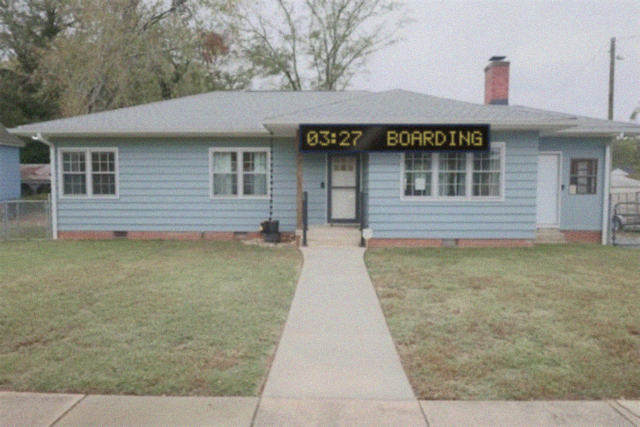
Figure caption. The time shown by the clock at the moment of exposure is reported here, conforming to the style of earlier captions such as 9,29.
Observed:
3,27
